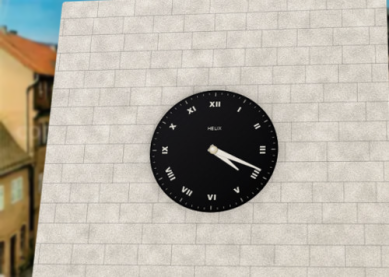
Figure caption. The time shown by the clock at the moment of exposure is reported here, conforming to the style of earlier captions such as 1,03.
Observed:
4,19
